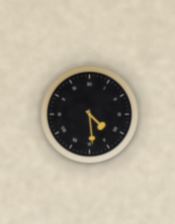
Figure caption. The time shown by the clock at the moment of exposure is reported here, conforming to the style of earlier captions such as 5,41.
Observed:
4,29
